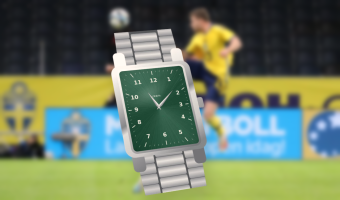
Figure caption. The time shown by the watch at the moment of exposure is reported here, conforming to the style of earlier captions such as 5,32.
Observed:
11,08
